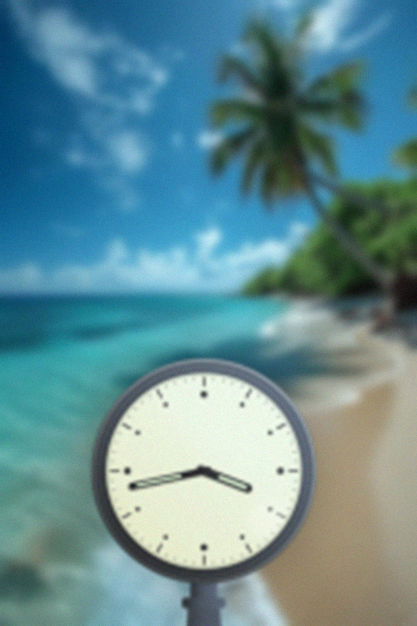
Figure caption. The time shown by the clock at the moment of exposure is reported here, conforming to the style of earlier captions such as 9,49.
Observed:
3,43
